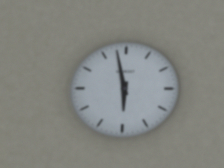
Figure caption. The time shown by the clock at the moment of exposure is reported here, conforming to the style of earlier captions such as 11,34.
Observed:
5,58
